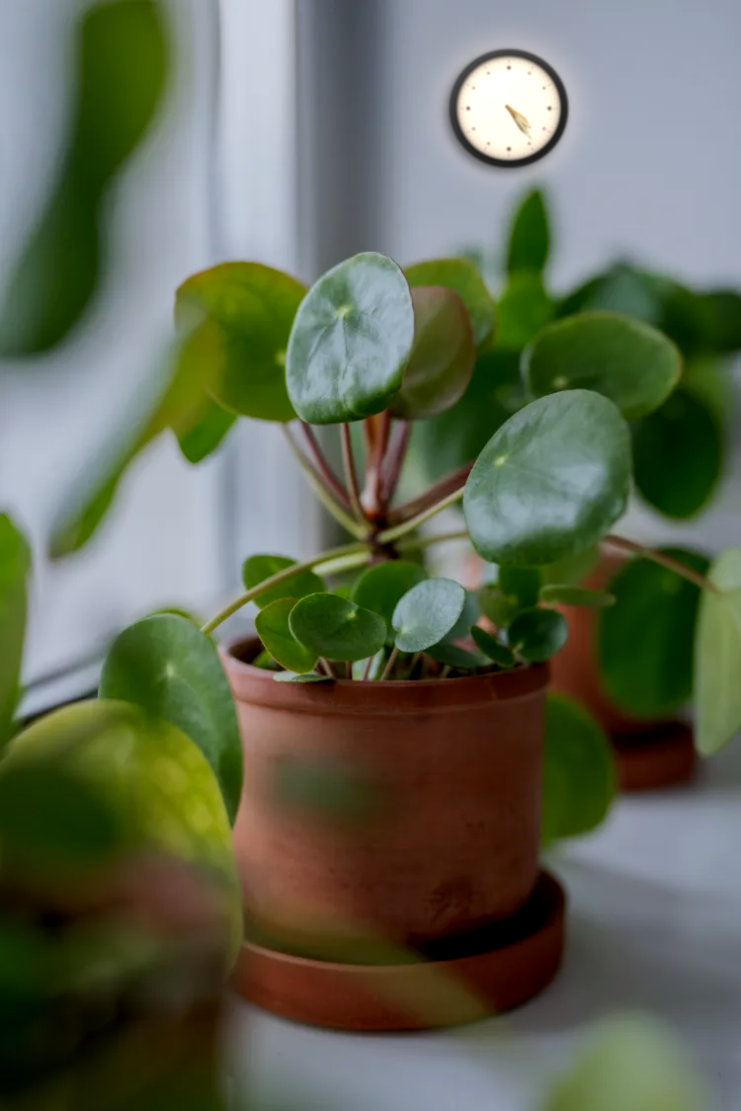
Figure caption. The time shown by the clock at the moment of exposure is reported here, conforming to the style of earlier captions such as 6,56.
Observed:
4,24
